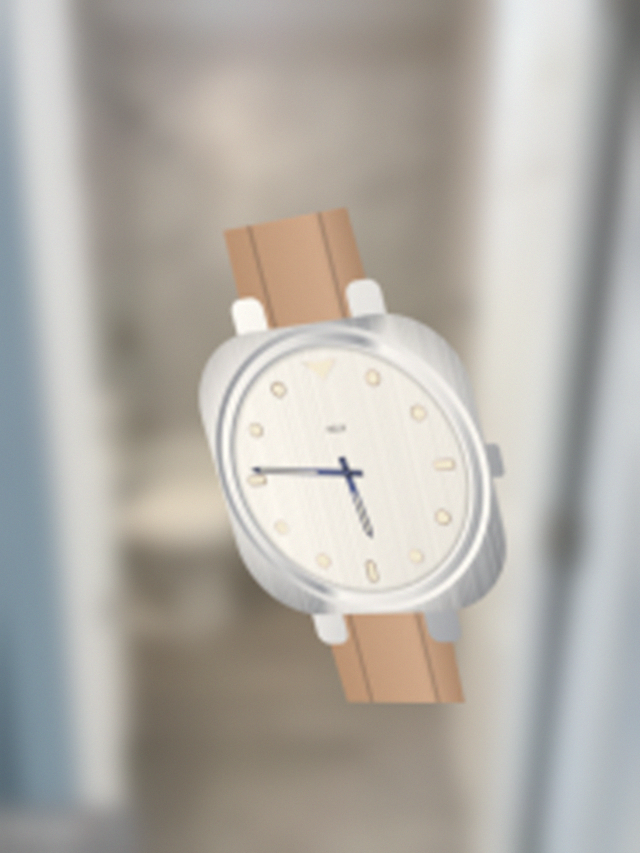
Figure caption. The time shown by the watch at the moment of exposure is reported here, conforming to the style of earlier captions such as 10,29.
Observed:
5,46
